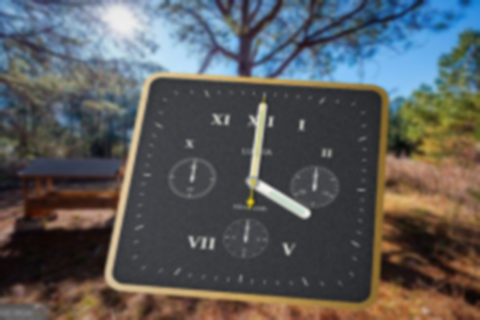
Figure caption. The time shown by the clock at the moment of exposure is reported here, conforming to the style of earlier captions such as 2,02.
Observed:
4,00
